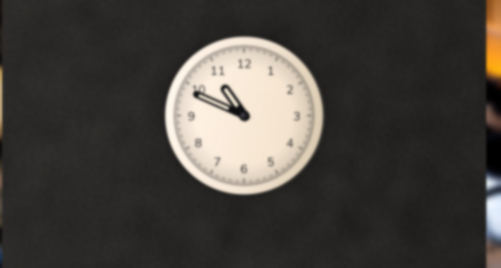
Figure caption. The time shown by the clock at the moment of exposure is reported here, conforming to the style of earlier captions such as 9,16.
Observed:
10,49
